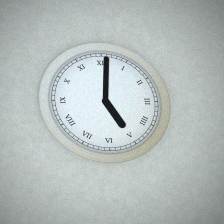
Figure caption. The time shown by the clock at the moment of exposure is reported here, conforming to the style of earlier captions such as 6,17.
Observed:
5,01
